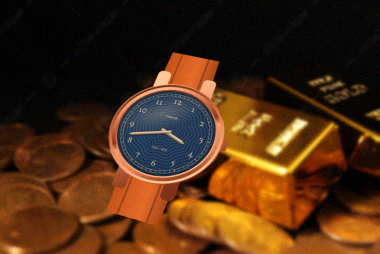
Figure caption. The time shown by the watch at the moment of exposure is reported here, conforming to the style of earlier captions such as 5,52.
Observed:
3,42
